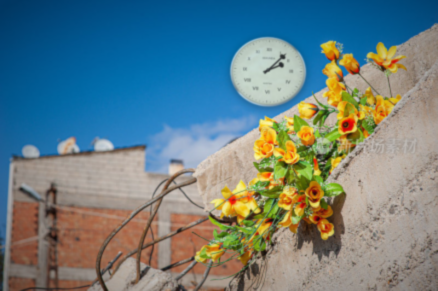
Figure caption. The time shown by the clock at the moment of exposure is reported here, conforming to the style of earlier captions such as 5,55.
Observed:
2,07
